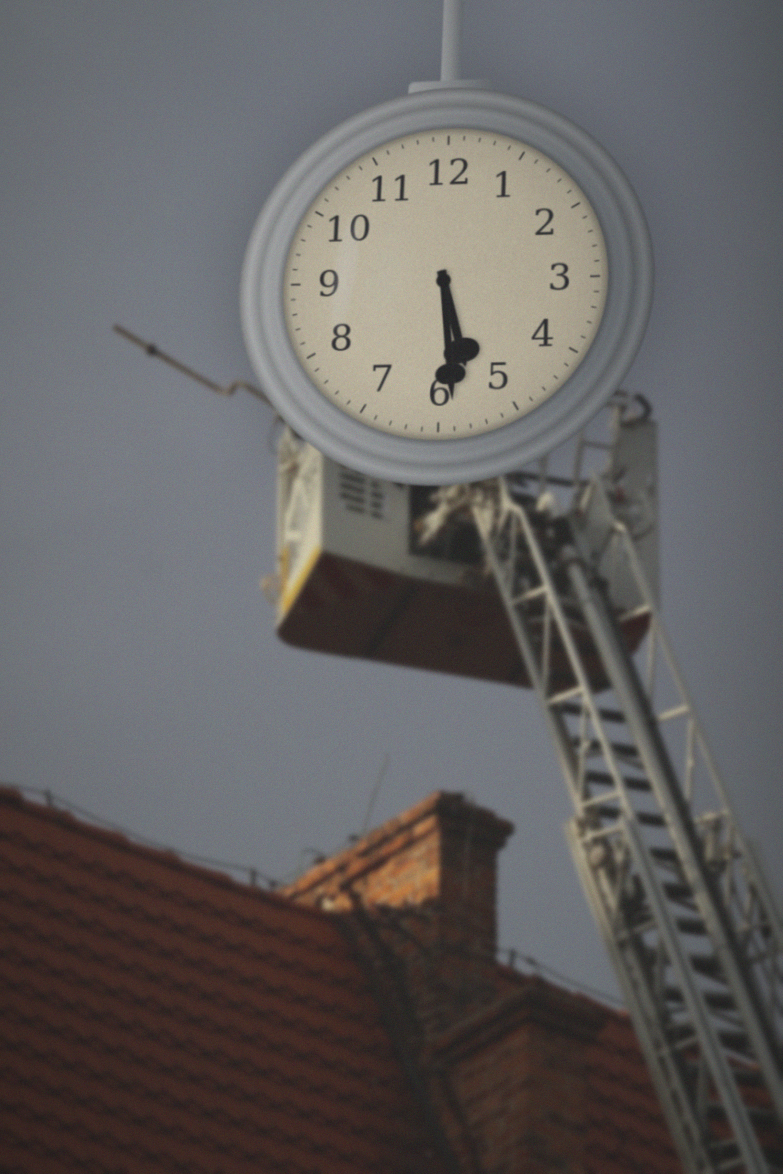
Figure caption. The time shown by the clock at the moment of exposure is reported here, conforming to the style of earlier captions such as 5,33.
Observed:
5,29
